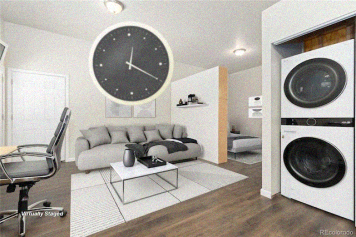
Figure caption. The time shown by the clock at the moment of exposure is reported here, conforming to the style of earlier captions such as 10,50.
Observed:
12,20
